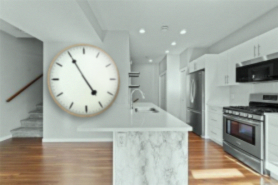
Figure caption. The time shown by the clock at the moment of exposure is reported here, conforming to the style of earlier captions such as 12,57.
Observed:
4,55
